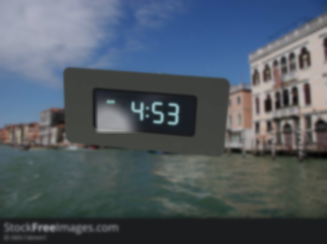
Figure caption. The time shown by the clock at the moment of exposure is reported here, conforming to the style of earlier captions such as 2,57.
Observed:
4,53
